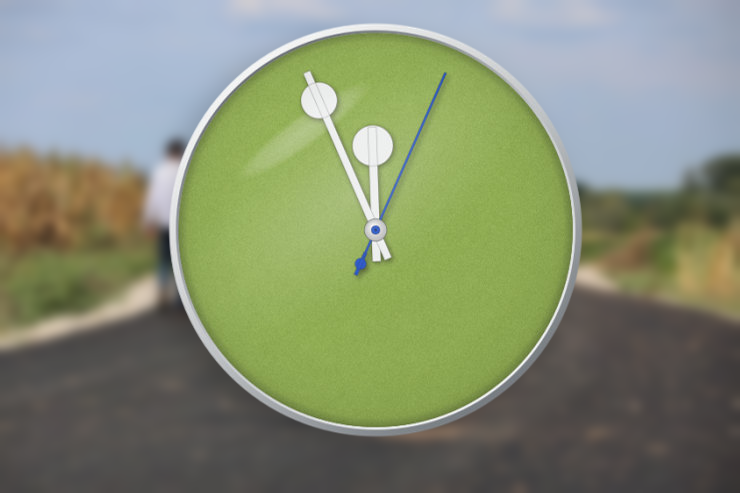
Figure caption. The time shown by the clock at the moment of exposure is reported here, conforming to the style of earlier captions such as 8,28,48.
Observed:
11,56,04
